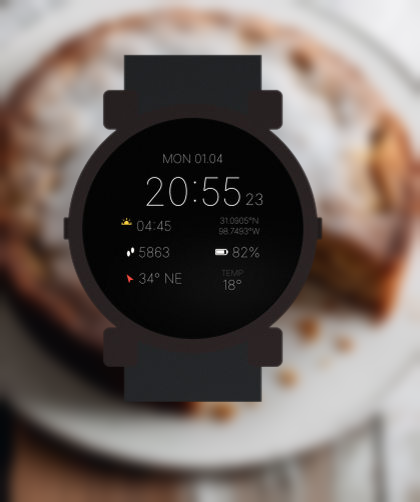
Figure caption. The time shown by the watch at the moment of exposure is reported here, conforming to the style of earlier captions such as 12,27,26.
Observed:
20,55,23
